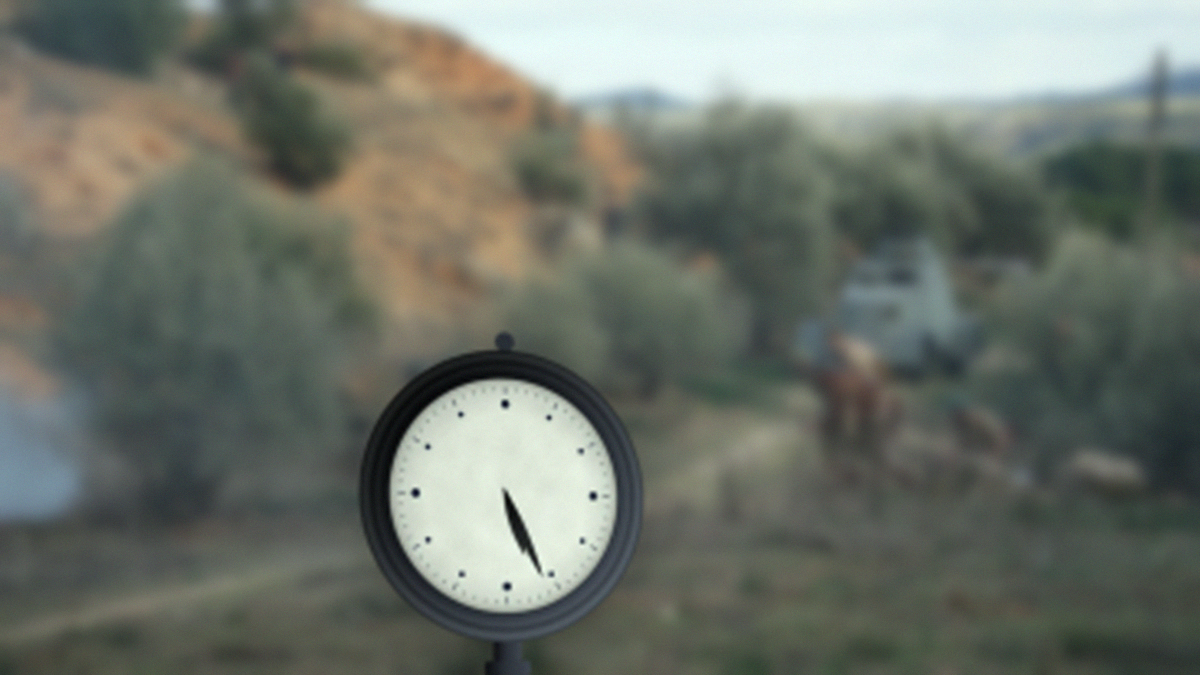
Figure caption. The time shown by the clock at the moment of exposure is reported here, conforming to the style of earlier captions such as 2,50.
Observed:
5,26
